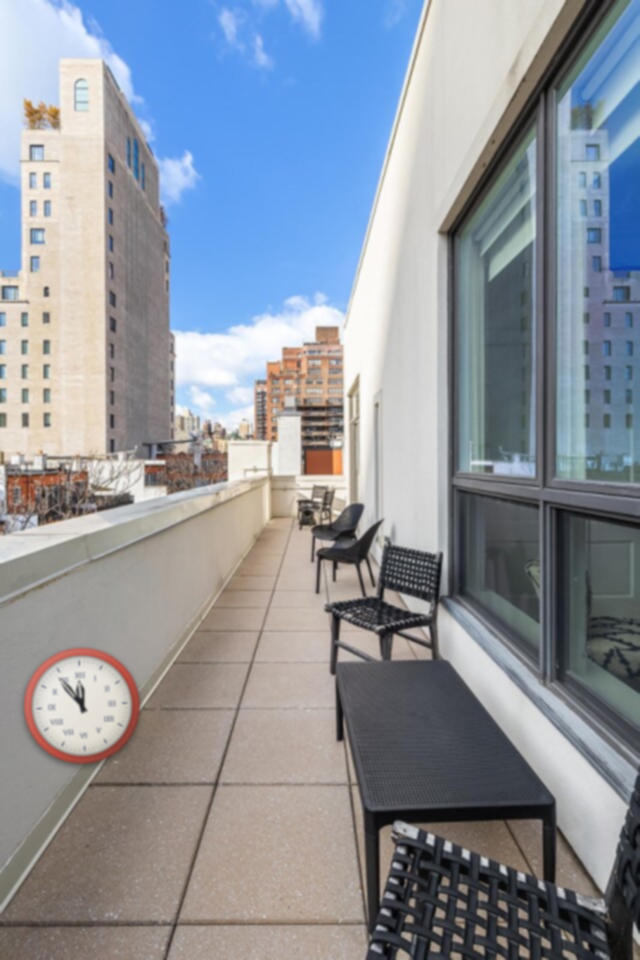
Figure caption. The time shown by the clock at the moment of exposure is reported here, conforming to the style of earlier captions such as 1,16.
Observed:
11,54
